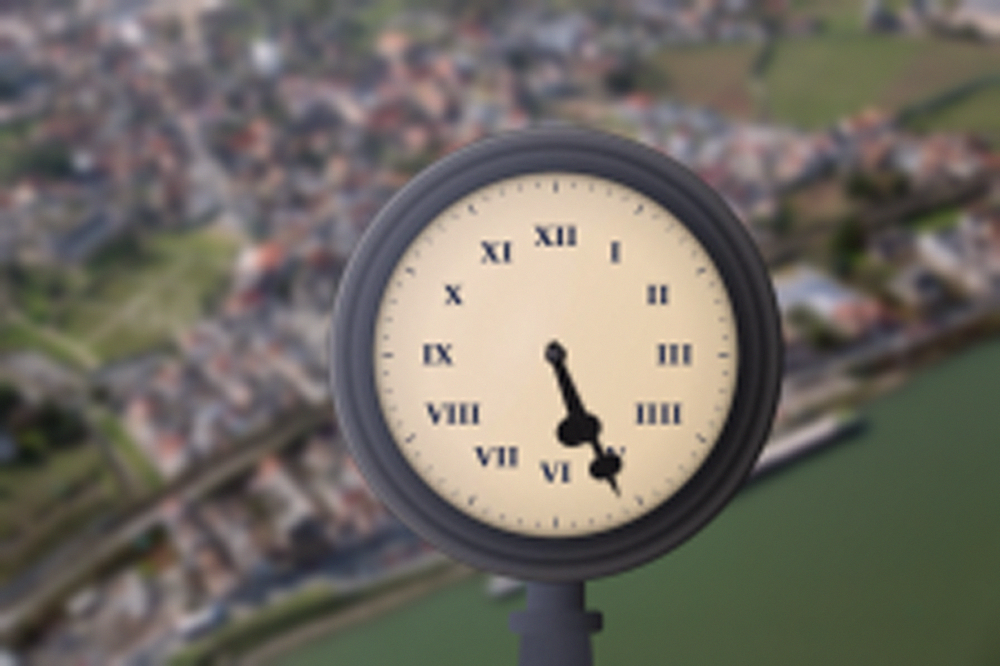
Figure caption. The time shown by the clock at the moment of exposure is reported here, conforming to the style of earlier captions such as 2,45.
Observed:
5,26
